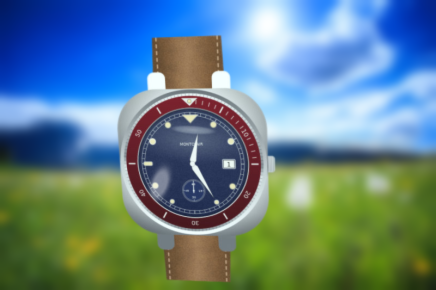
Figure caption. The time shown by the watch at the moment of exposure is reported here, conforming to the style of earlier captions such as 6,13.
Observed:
12,25
